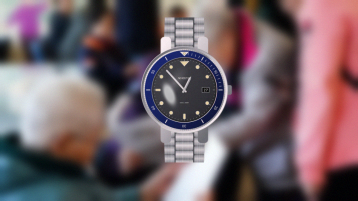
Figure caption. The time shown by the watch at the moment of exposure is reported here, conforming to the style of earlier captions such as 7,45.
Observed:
12,53
